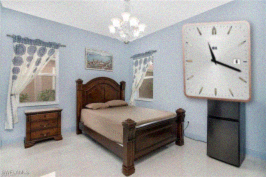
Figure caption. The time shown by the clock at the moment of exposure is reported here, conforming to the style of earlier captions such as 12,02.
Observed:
11,18
